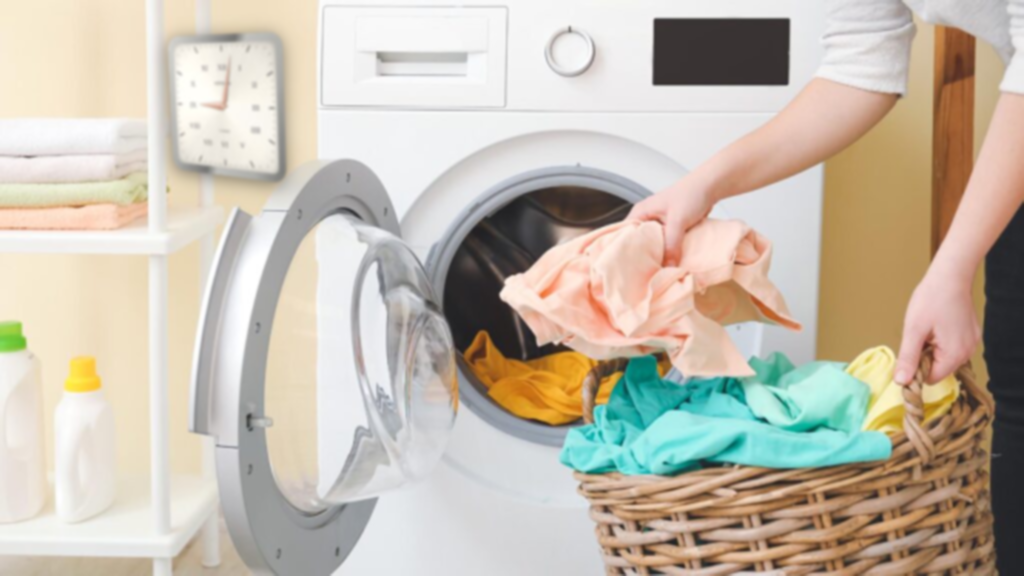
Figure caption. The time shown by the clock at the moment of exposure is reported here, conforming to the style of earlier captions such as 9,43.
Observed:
9,02
